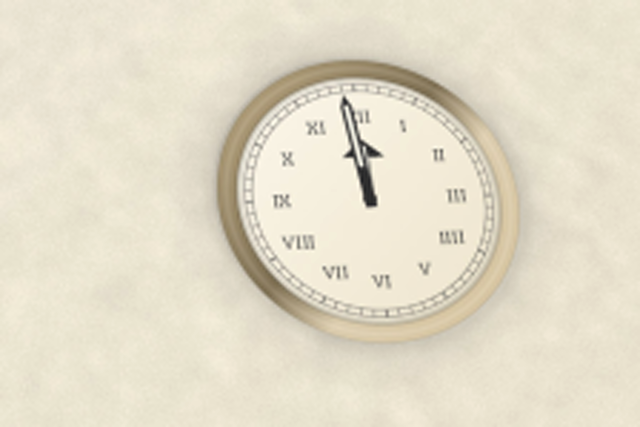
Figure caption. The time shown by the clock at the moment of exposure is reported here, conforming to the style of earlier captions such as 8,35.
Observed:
11,59
